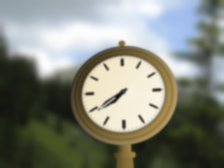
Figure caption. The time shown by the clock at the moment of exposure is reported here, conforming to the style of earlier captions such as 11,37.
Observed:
7,39
